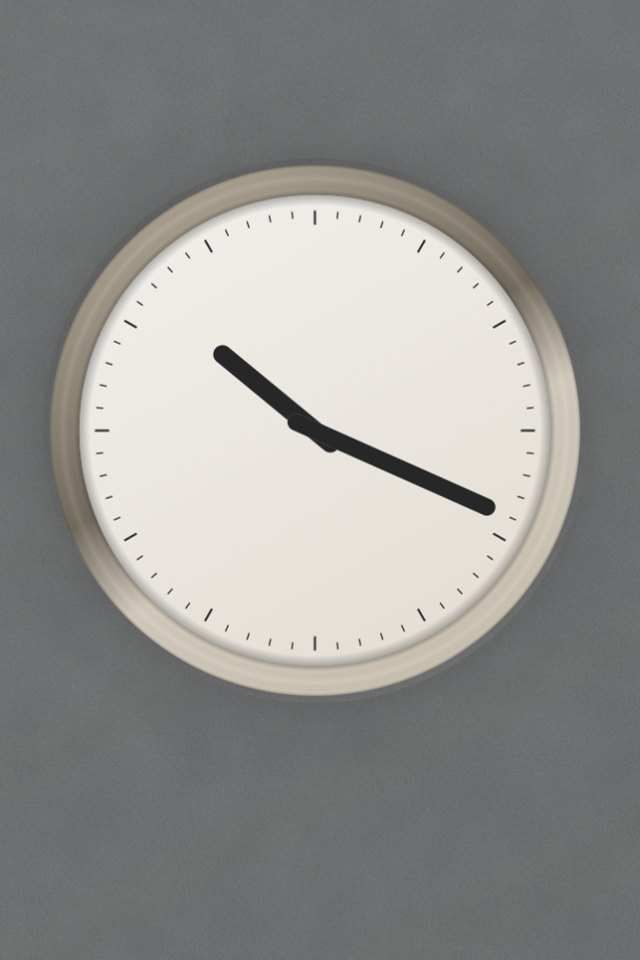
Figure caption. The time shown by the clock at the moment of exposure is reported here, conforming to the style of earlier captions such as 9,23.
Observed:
10,19
